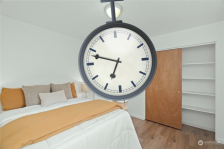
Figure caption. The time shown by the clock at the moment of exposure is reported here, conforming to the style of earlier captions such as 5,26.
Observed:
6,48
